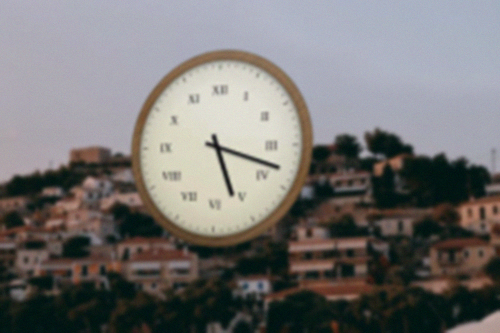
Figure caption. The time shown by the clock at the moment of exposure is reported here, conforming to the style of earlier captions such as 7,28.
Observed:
5,18
